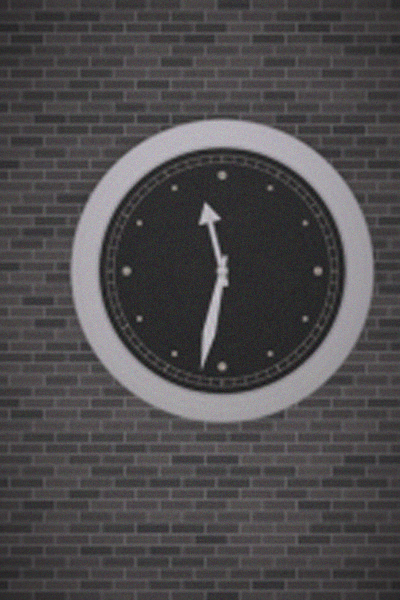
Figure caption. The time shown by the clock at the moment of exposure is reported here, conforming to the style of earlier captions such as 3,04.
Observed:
11,32
